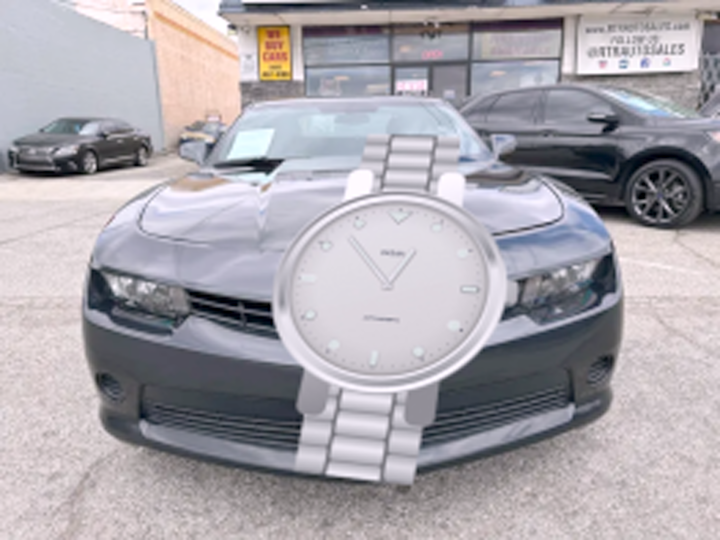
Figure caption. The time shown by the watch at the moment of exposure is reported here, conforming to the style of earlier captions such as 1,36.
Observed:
12,53
